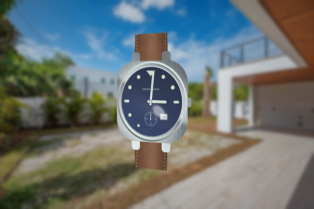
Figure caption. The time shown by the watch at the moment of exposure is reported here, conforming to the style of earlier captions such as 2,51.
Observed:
3,01
